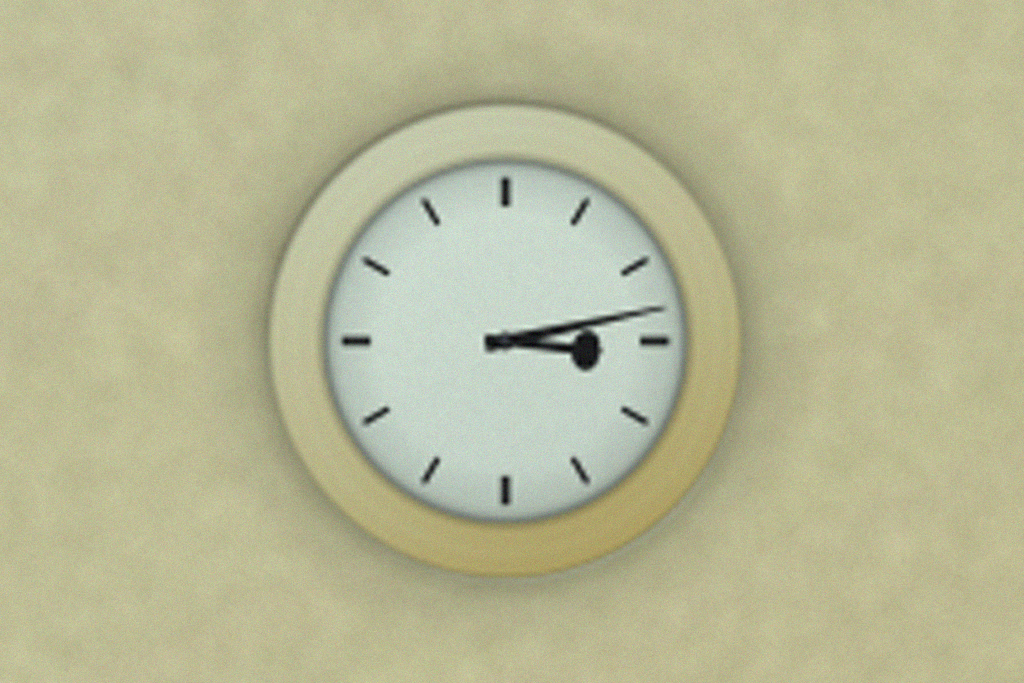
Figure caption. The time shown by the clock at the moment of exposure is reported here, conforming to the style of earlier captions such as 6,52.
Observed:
3,13
